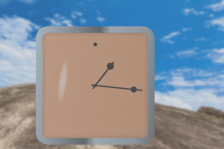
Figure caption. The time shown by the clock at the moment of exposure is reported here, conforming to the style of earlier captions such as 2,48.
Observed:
1,16
